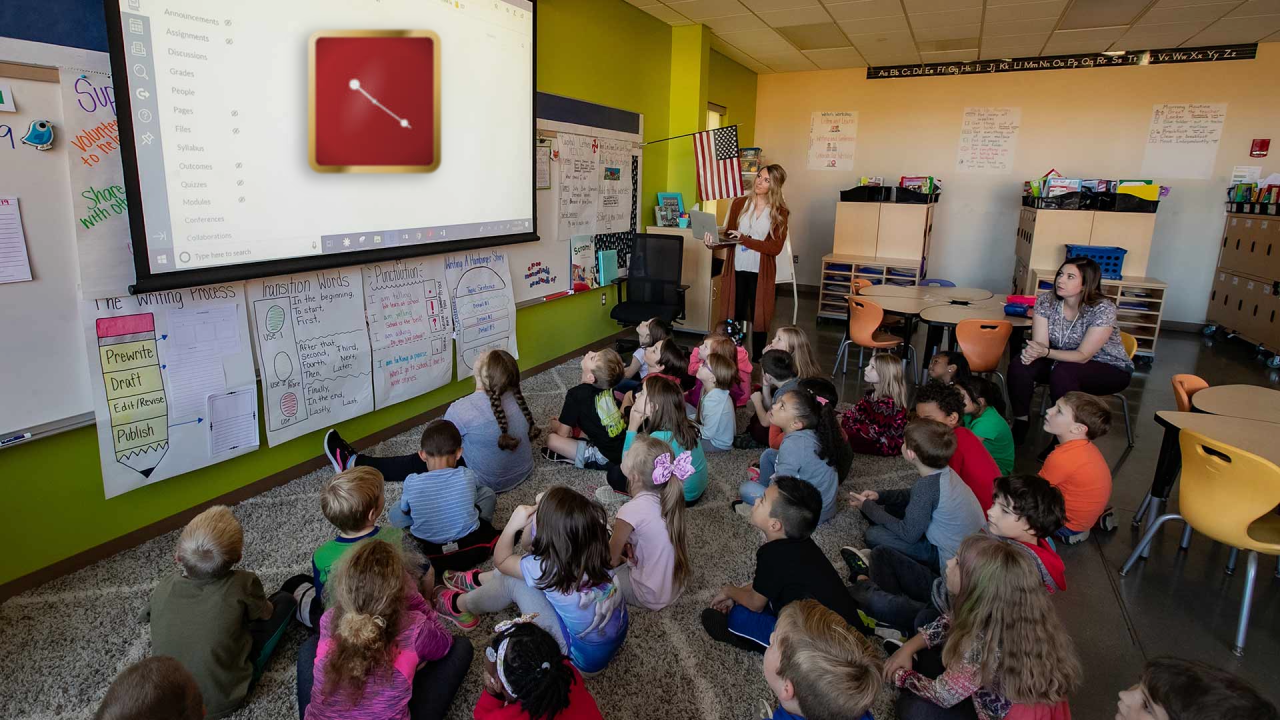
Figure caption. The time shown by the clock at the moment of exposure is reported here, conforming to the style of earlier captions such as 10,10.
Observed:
10,21
